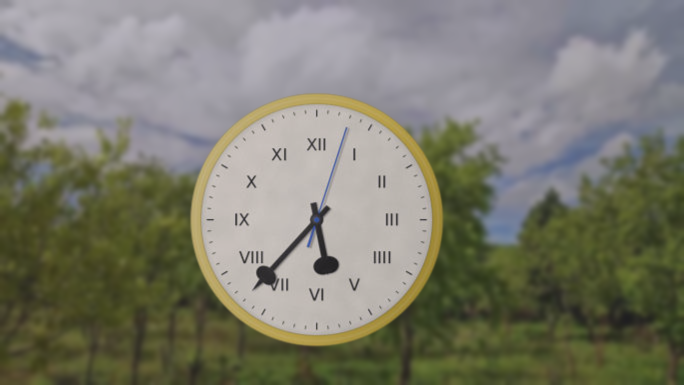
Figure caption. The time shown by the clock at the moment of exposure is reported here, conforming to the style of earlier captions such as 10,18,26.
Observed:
5,37,03
